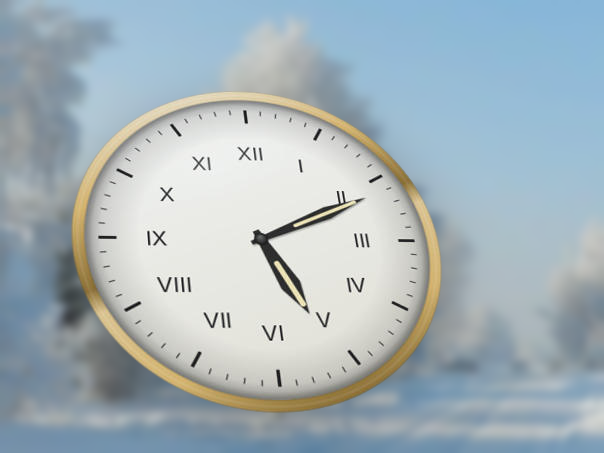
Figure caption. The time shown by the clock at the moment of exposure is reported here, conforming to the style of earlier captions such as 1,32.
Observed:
5,11
